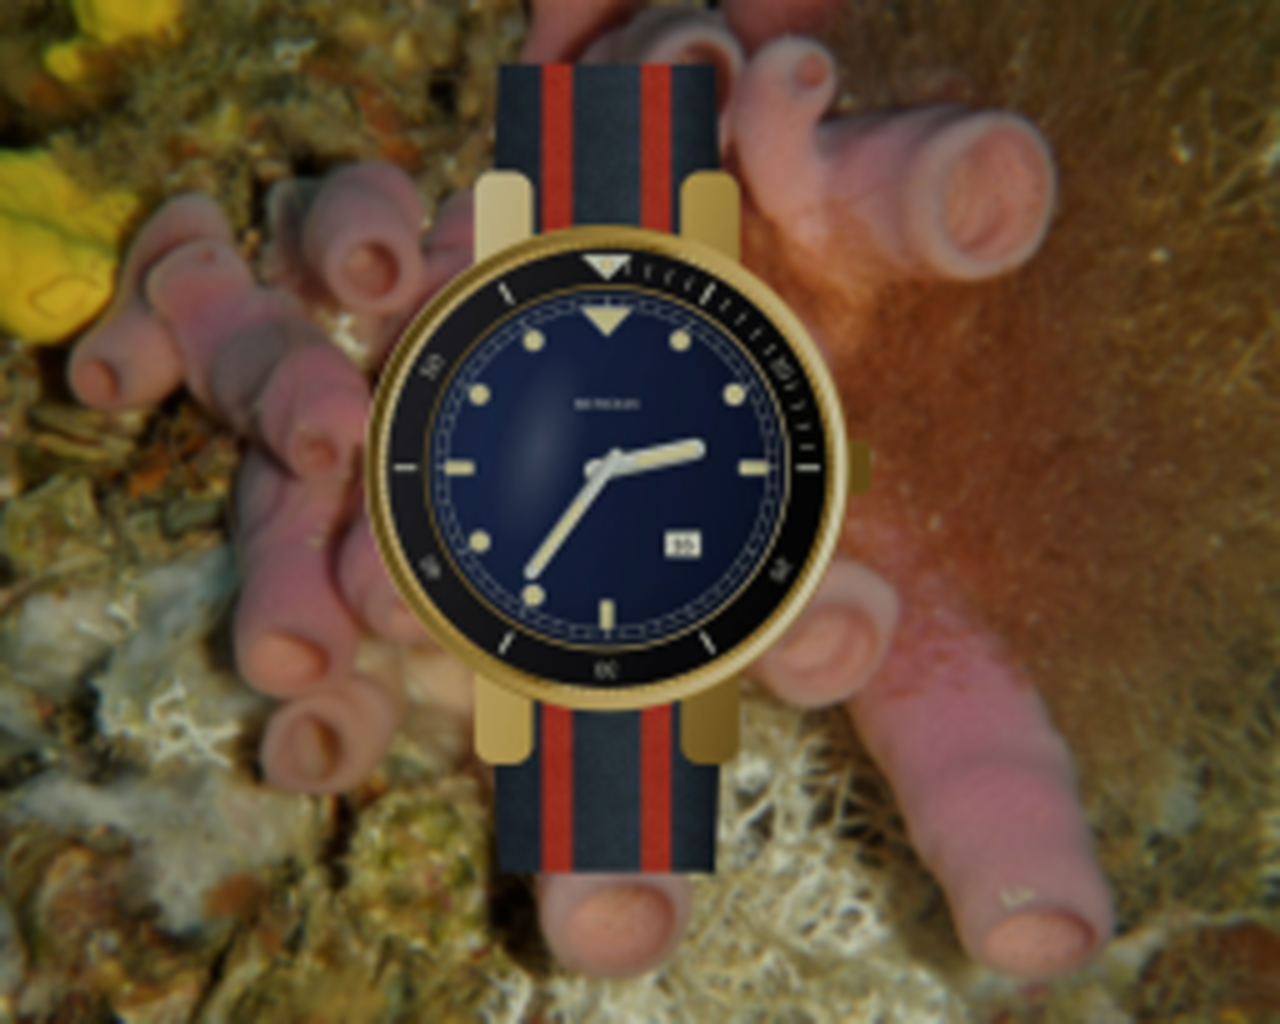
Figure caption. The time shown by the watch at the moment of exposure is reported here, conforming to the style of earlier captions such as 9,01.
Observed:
2,36
